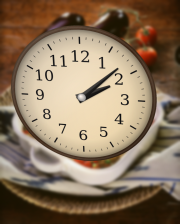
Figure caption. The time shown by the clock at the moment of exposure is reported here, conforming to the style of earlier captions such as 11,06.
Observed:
2,08
